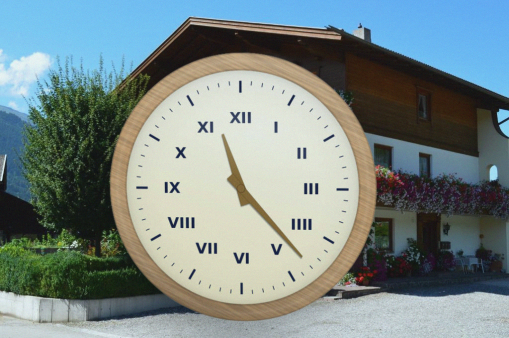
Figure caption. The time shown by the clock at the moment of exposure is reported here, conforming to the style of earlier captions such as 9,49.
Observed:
11,23
